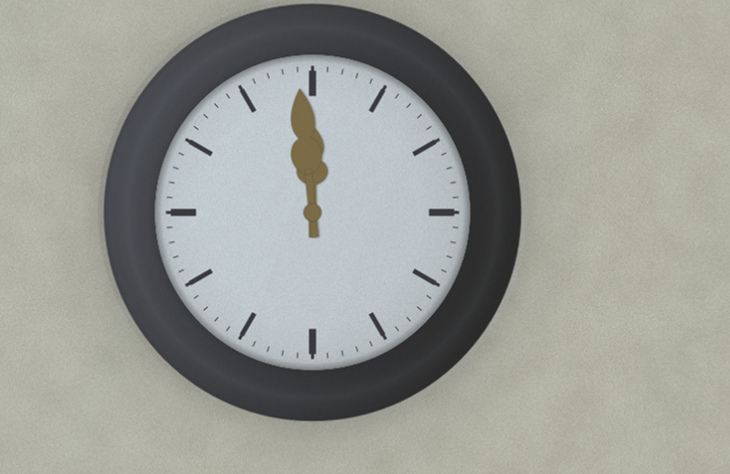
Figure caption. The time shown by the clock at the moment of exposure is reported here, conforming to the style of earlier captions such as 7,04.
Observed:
11,59
